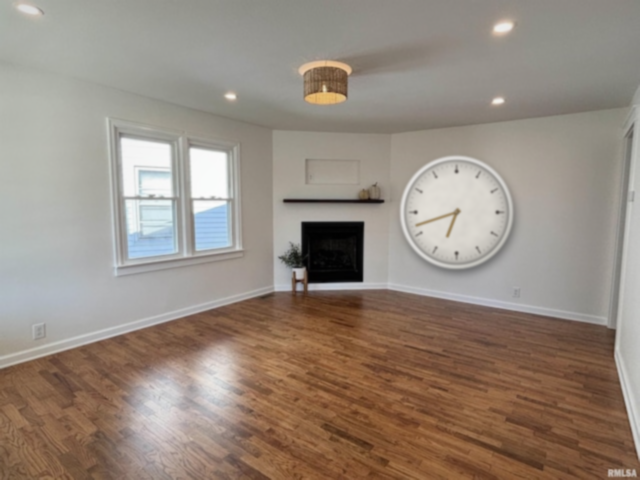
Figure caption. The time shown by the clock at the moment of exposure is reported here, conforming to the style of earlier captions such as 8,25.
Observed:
6,42
